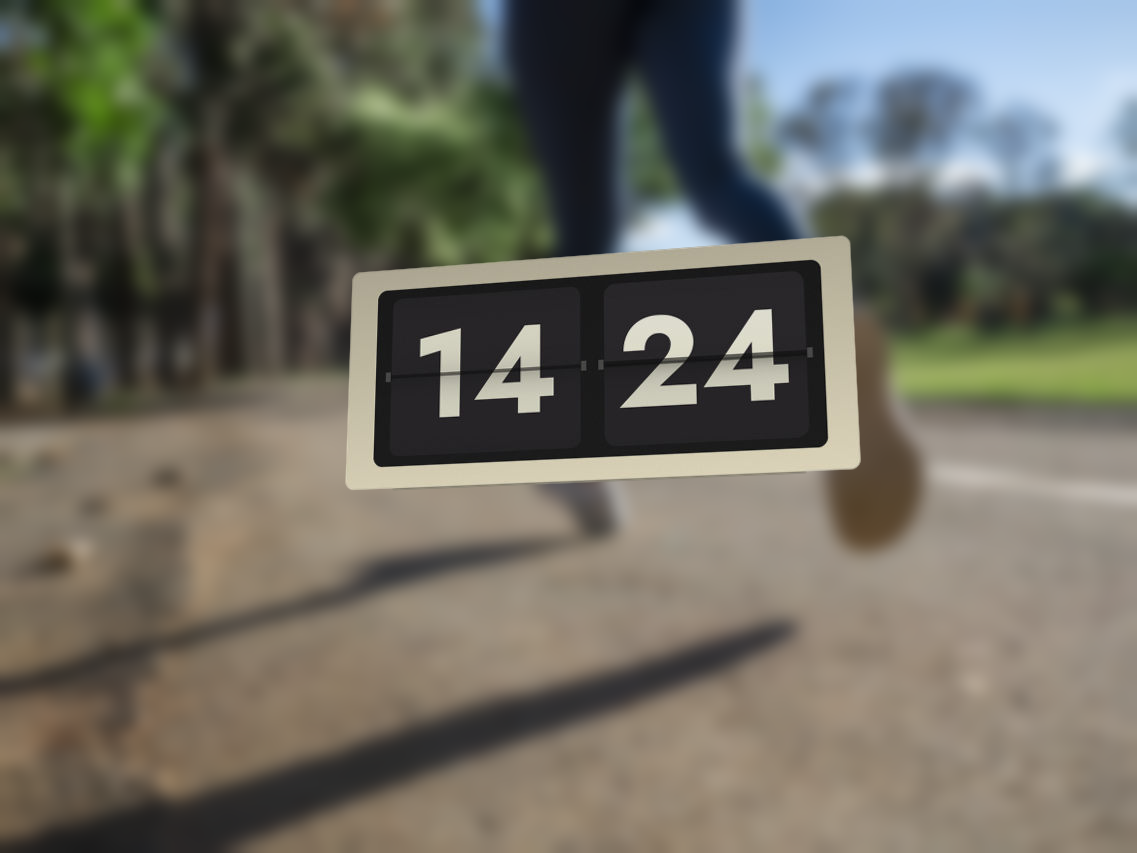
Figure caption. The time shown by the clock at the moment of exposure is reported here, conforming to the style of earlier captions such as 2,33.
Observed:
14,24
